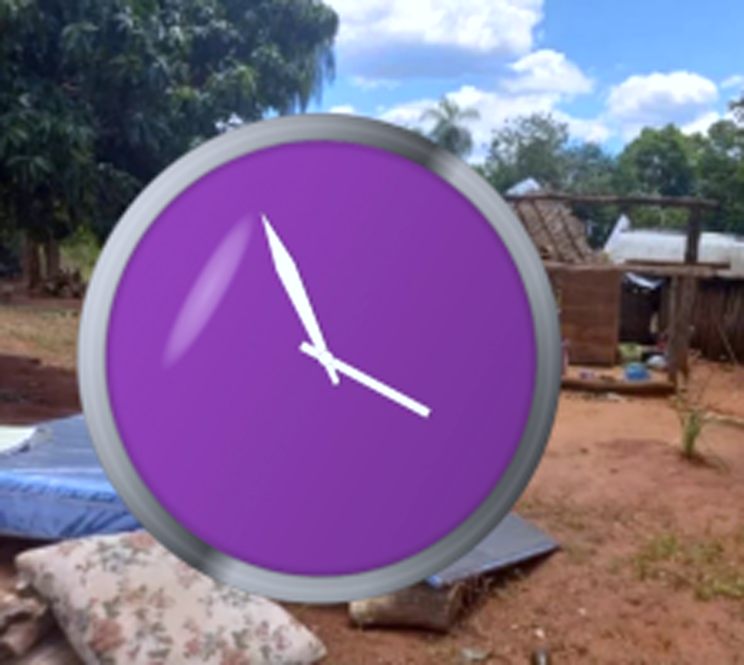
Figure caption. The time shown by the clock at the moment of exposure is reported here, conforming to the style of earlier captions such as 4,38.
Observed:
3,56
